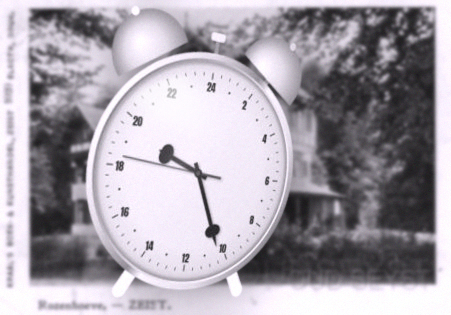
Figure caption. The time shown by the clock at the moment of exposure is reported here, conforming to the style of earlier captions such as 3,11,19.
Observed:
19,25,46
